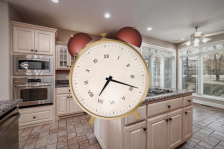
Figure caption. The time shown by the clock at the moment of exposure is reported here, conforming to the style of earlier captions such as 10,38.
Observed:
7,19
